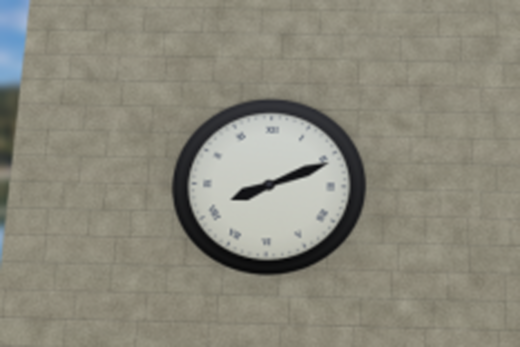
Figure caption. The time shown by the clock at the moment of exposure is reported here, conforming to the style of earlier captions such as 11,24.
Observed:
8,11
